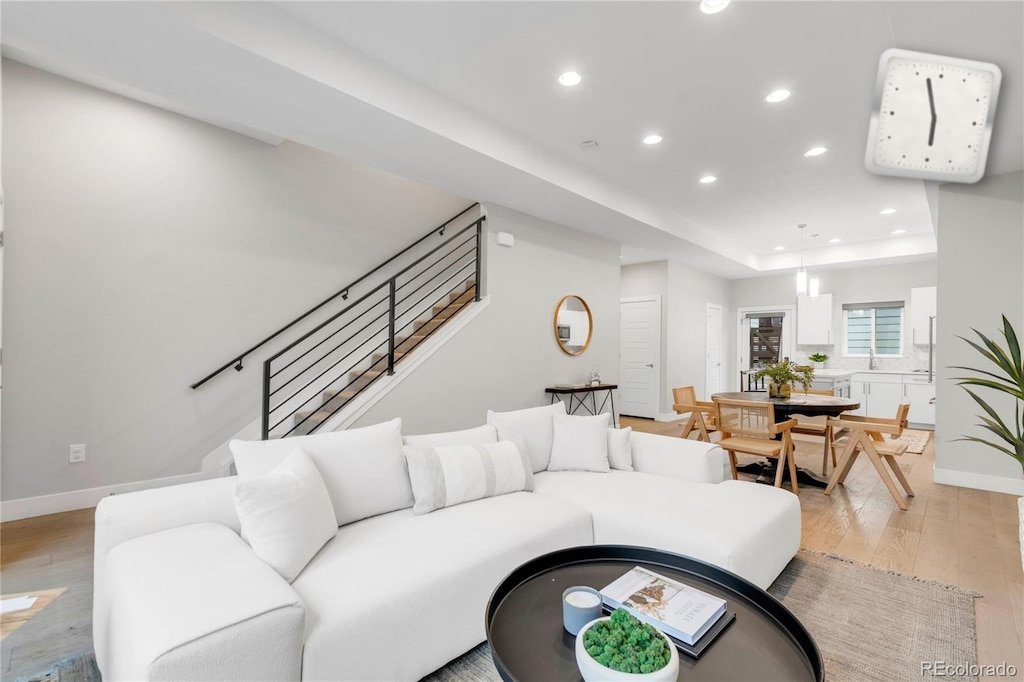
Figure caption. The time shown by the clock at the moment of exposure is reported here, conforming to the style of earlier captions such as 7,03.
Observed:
5,57
